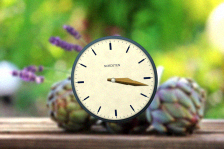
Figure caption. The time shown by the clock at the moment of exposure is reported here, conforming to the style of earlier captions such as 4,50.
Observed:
3,17
